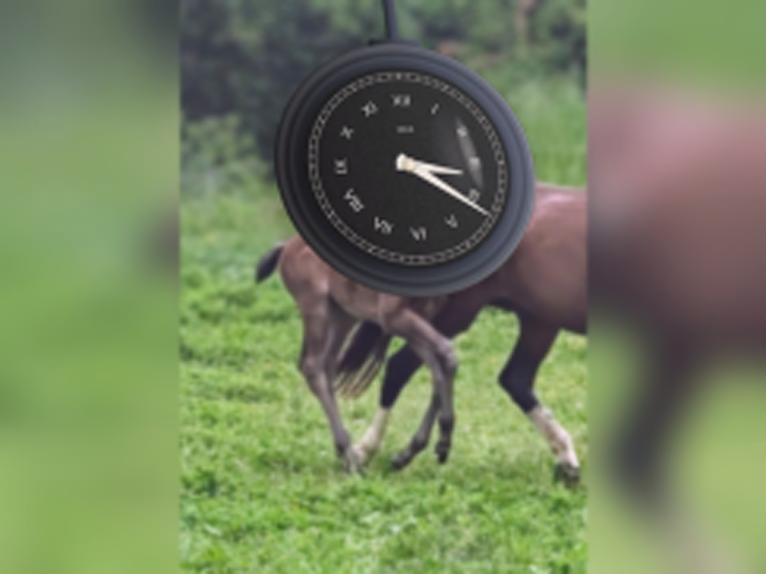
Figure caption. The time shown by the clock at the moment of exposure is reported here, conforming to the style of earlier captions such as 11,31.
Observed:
3,21
